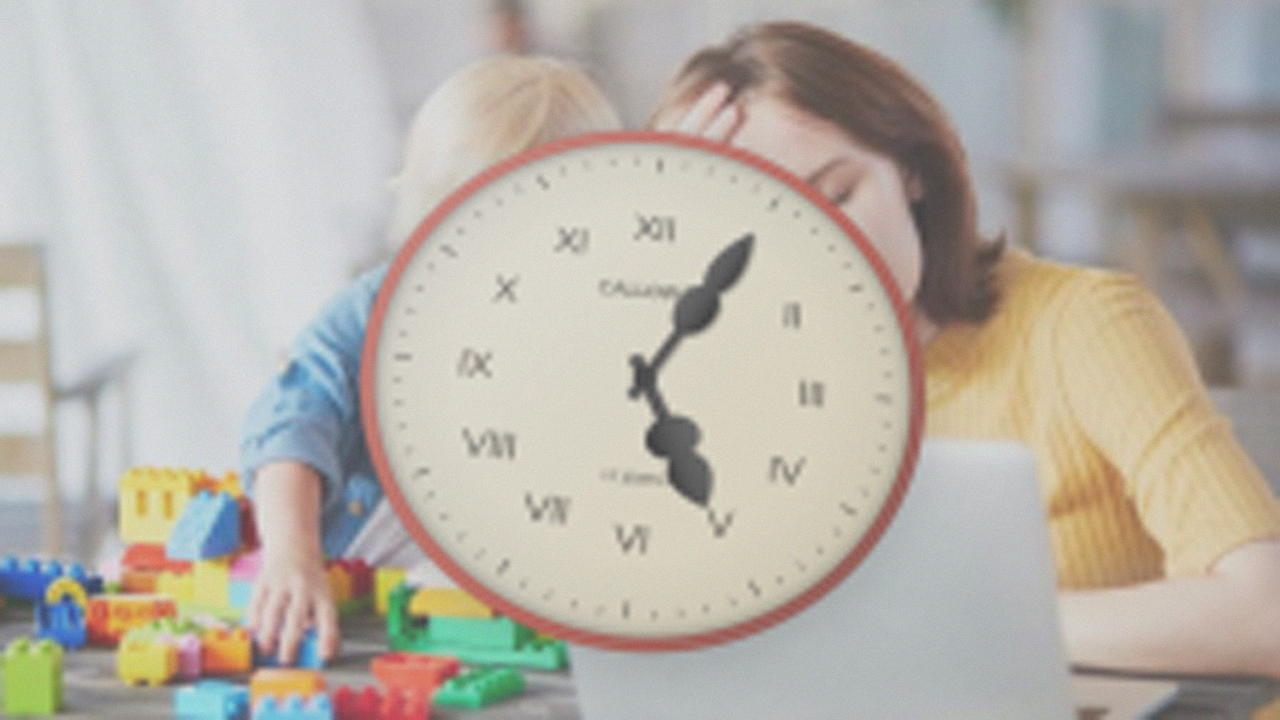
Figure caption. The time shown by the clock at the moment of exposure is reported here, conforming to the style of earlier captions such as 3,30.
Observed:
5,05
